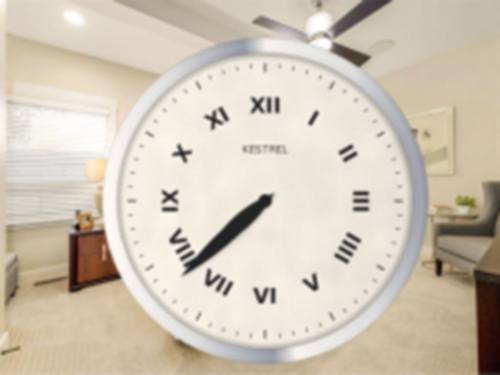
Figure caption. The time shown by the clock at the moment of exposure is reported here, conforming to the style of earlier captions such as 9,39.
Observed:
7,38
